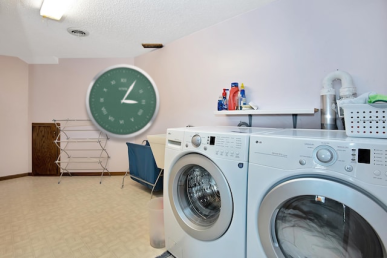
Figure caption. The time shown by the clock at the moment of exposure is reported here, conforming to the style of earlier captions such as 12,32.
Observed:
3,05
